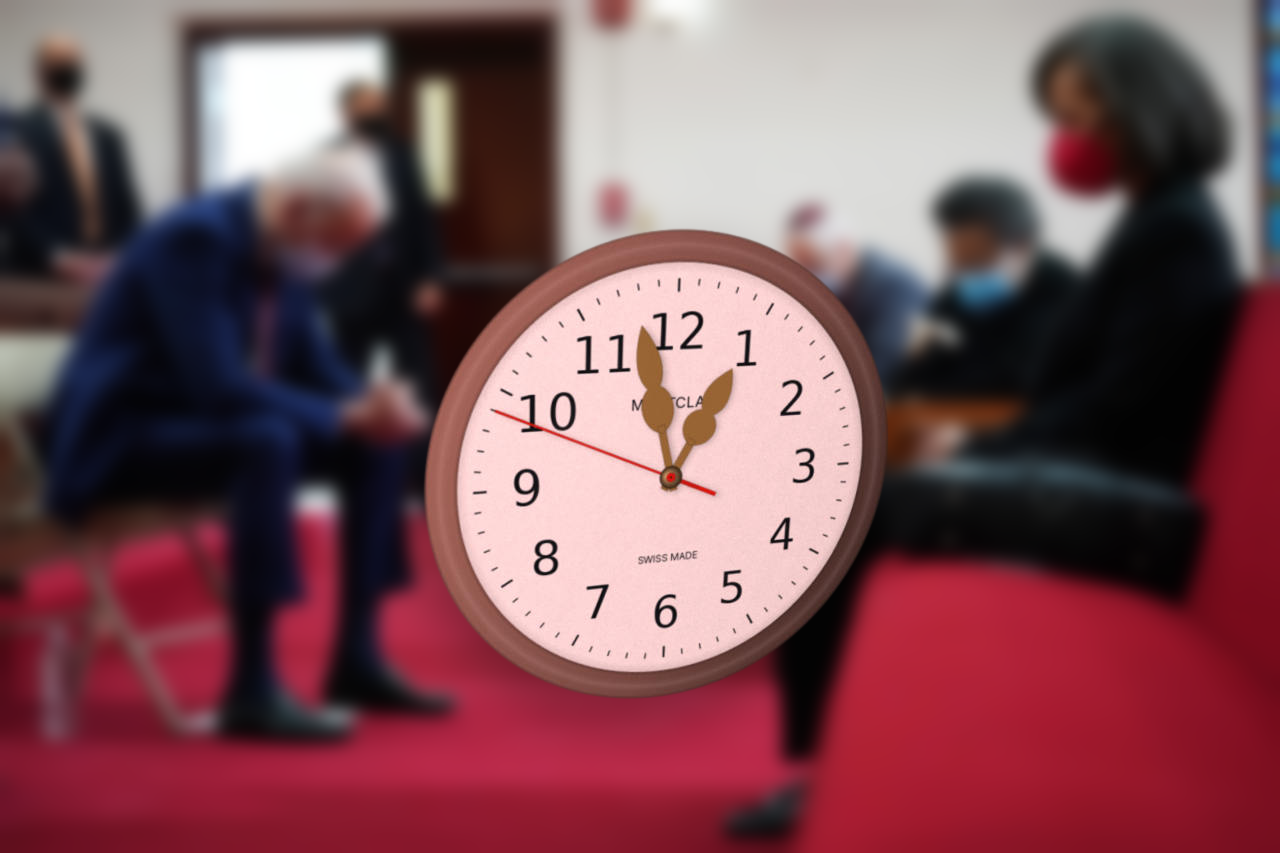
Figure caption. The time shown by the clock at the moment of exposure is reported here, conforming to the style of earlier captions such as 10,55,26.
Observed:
12,57,49
